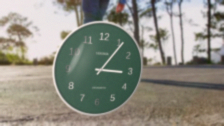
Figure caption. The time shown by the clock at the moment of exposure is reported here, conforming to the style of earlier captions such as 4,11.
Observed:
3,06
